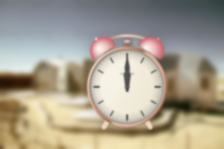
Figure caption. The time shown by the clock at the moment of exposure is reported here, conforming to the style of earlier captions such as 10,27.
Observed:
12,00
